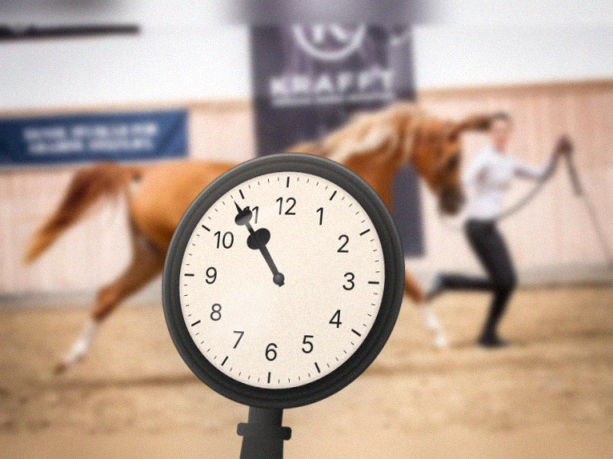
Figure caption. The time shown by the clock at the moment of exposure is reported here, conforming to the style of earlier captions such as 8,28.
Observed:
10,54
